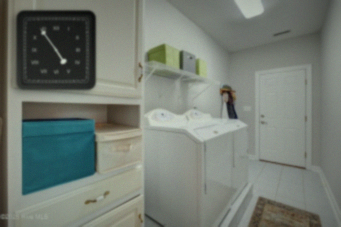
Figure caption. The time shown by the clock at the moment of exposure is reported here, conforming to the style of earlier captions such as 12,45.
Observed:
4,54
